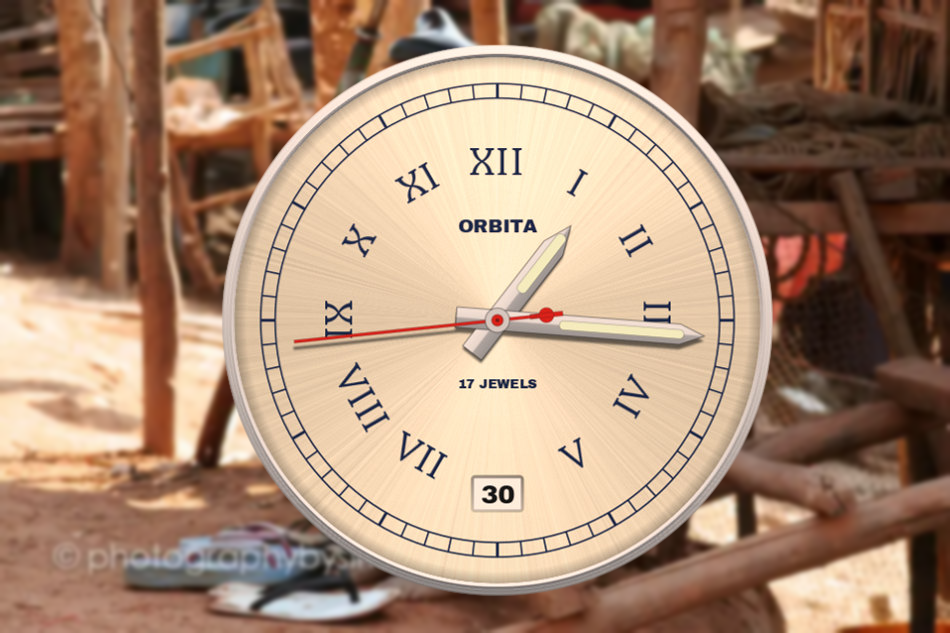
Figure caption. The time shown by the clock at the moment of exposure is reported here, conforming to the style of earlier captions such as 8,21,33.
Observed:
1,15,44
